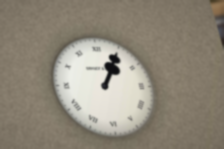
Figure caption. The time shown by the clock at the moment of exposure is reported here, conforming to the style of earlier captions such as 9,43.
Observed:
1,05
